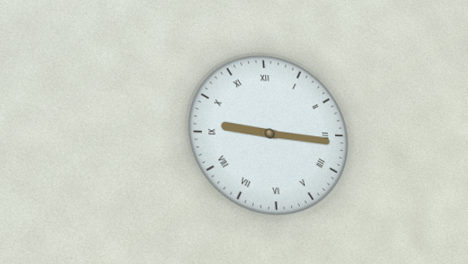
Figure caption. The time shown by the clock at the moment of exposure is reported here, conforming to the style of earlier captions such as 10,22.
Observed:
9,16
